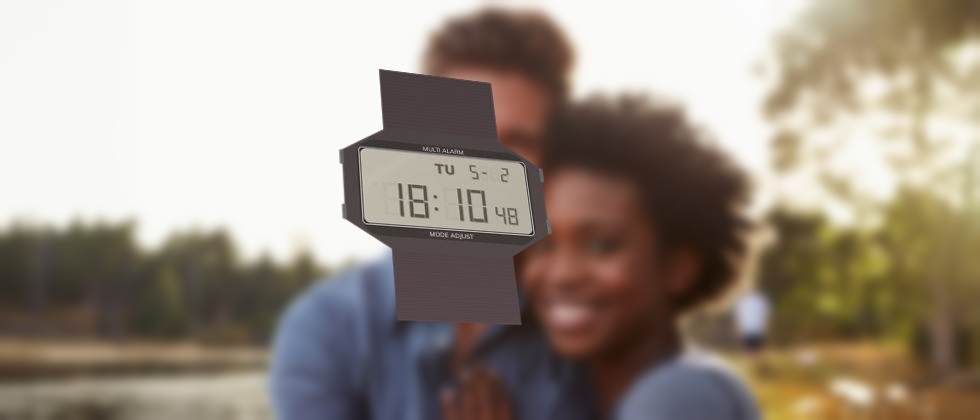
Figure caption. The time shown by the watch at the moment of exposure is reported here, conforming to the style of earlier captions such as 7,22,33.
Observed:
18,10,48
